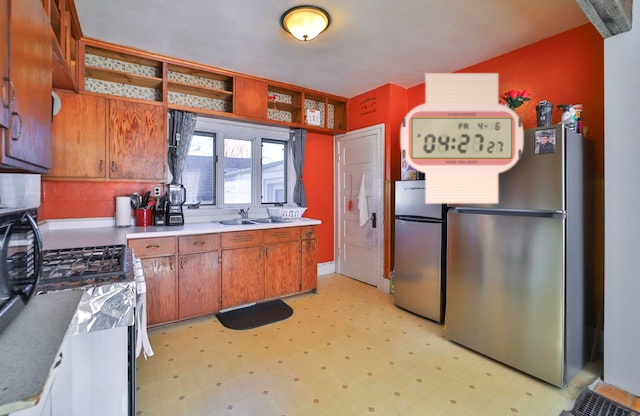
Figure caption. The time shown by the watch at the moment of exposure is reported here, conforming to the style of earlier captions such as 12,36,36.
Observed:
4,27,27
